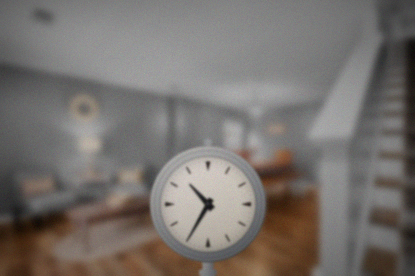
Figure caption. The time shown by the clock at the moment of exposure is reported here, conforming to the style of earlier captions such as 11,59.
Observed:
10,35
